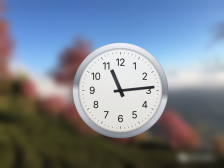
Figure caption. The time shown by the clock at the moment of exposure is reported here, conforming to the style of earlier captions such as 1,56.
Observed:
11,14
